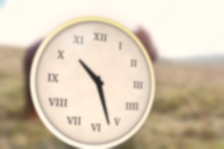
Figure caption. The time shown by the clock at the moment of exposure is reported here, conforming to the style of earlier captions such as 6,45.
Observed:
10,27
